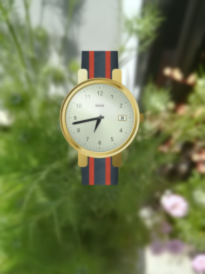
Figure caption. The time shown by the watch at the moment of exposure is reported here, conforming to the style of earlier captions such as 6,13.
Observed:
6,43
